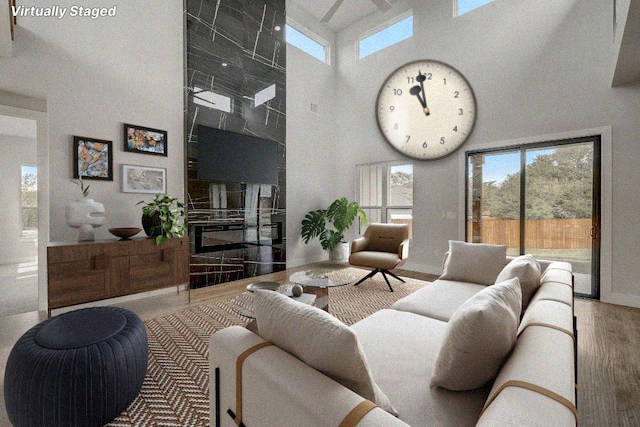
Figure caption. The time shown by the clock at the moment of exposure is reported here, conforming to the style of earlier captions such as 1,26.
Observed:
10,58
